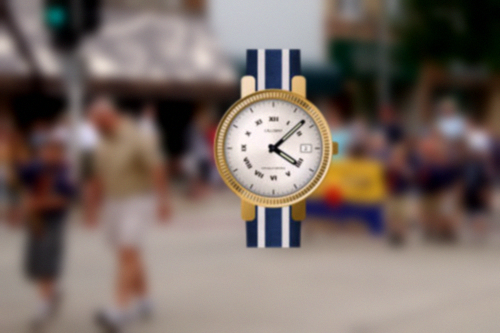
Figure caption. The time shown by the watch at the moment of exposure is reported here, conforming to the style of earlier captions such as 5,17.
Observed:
4,08
